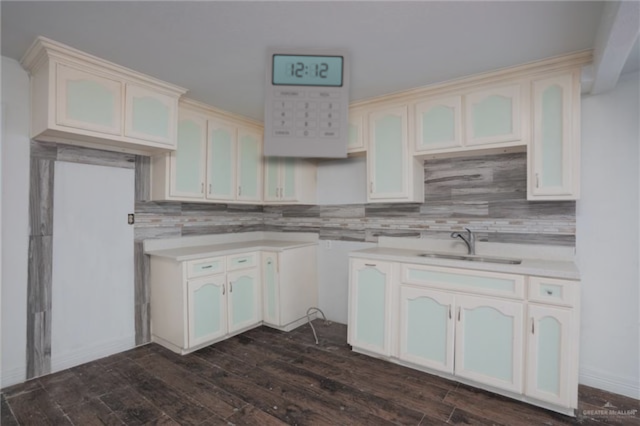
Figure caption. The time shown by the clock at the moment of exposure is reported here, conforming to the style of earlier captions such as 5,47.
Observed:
12,12
